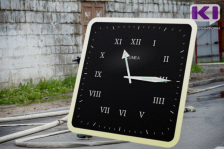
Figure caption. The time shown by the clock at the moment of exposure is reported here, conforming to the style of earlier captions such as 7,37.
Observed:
11,15
